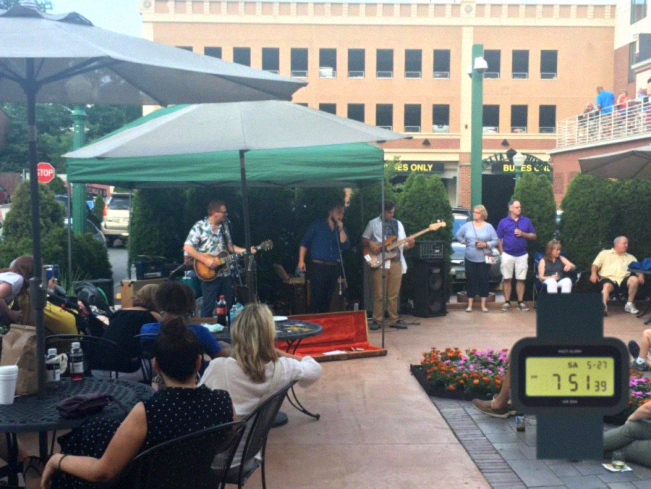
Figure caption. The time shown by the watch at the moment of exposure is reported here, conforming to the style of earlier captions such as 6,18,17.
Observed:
7,51,39
